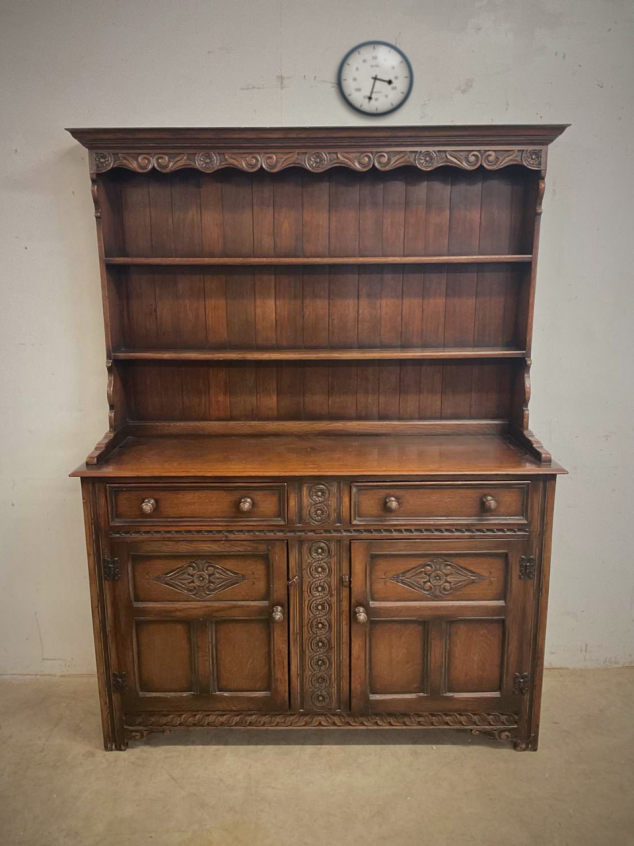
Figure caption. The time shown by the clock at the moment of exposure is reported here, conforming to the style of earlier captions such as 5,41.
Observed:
3,33
